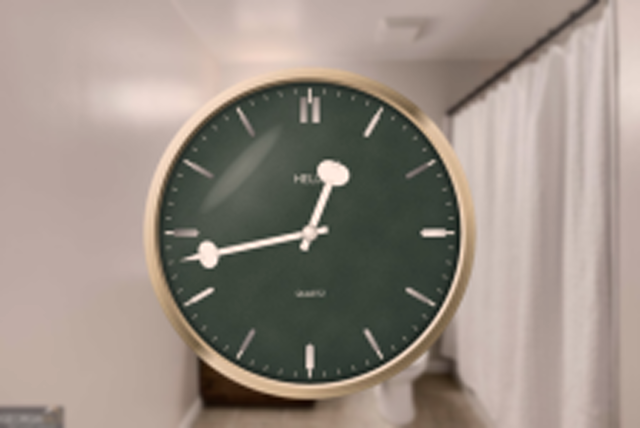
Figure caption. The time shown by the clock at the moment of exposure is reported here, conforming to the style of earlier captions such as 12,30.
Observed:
12,43
